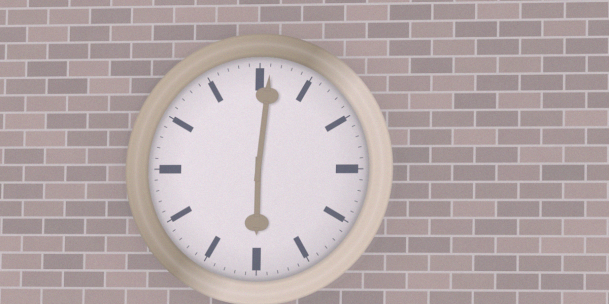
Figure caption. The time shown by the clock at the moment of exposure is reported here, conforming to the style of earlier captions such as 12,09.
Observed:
6,01
